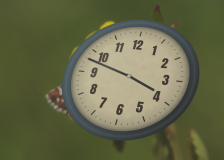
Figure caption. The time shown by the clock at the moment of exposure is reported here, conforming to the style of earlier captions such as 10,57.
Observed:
3,48
